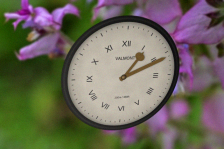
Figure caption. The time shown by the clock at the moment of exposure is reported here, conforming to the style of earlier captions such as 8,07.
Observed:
1,11
